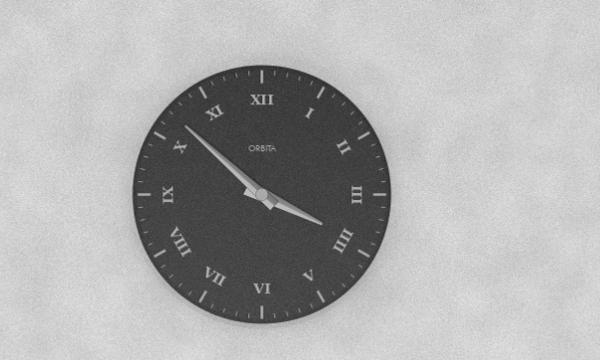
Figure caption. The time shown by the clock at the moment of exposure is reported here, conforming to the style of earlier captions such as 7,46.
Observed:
3,52
